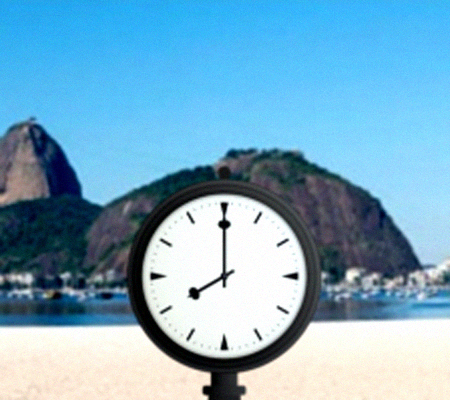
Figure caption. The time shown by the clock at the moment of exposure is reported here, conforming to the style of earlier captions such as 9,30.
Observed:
8,00
